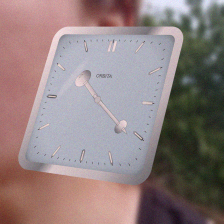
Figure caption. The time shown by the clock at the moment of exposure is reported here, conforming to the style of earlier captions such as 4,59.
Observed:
10,21
